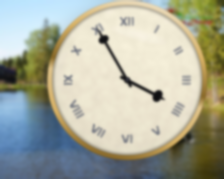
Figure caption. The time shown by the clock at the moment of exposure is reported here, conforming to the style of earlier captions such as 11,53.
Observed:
3,55
